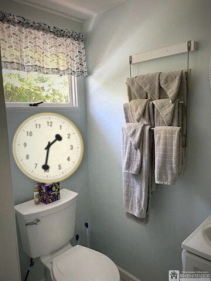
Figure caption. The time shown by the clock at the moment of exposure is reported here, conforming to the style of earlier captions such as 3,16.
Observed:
1,31
